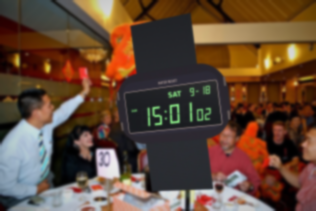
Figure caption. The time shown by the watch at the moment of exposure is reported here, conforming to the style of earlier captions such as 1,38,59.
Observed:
15,01,02
